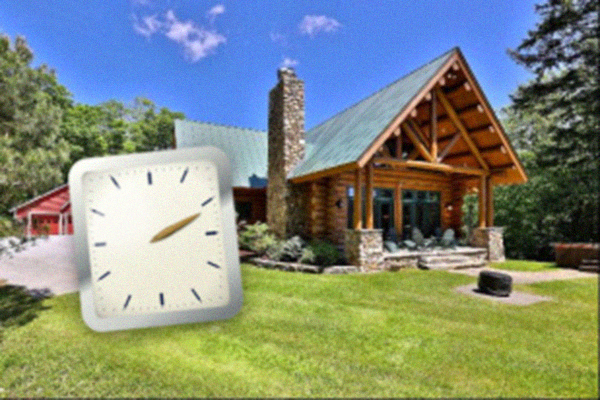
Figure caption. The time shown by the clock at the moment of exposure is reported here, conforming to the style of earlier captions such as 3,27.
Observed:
2,11
